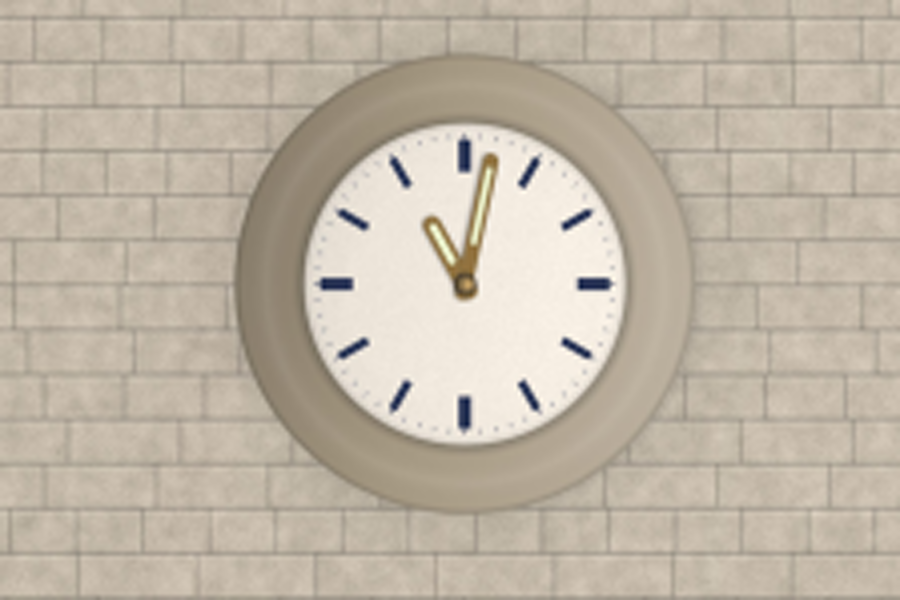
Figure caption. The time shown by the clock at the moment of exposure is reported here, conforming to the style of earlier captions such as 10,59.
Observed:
11,02
